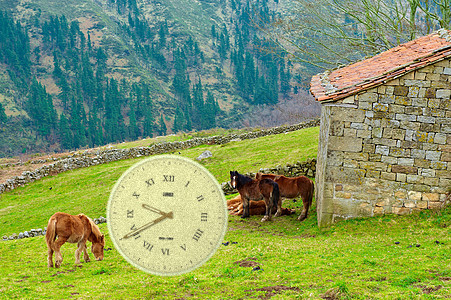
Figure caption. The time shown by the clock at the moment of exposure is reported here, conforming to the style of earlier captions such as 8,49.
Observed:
9,40
